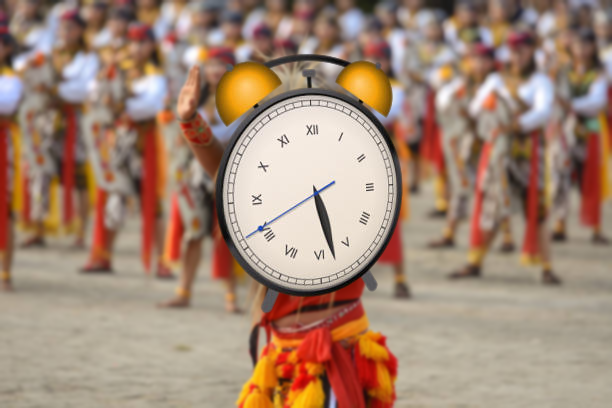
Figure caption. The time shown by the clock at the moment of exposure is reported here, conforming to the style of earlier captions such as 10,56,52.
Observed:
5,27,41
